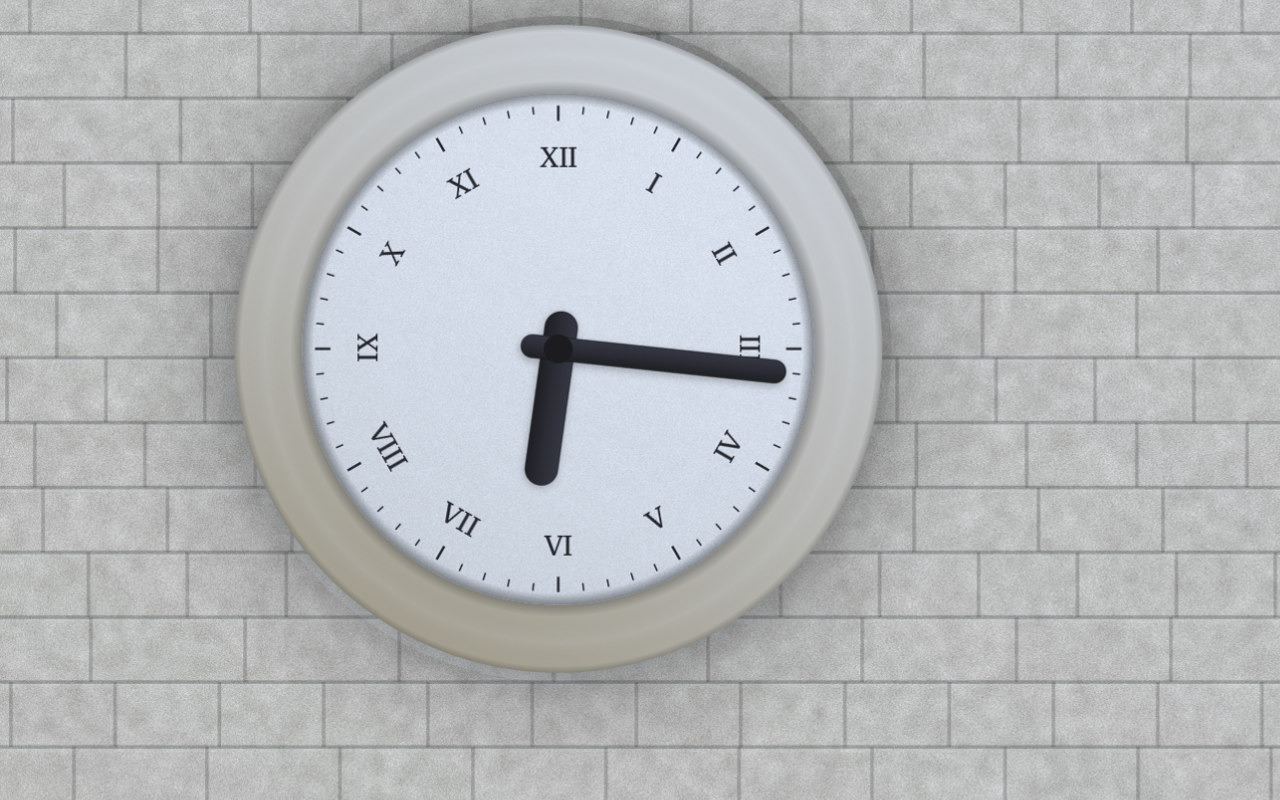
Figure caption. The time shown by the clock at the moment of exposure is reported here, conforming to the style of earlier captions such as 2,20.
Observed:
6,16
